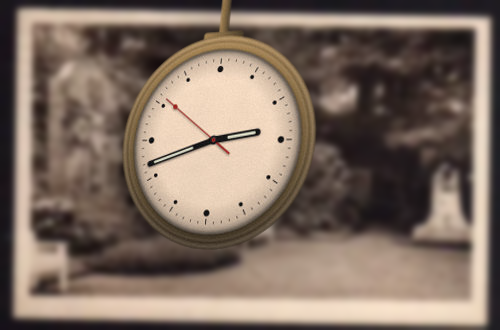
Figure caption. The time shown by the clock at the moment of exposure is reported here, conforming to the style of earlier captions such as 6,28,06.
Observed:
2,41,51
